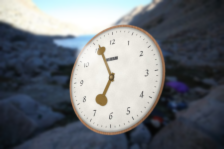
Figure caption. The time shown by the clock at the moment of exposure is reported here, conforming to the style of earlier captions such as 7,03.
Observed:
6,56
